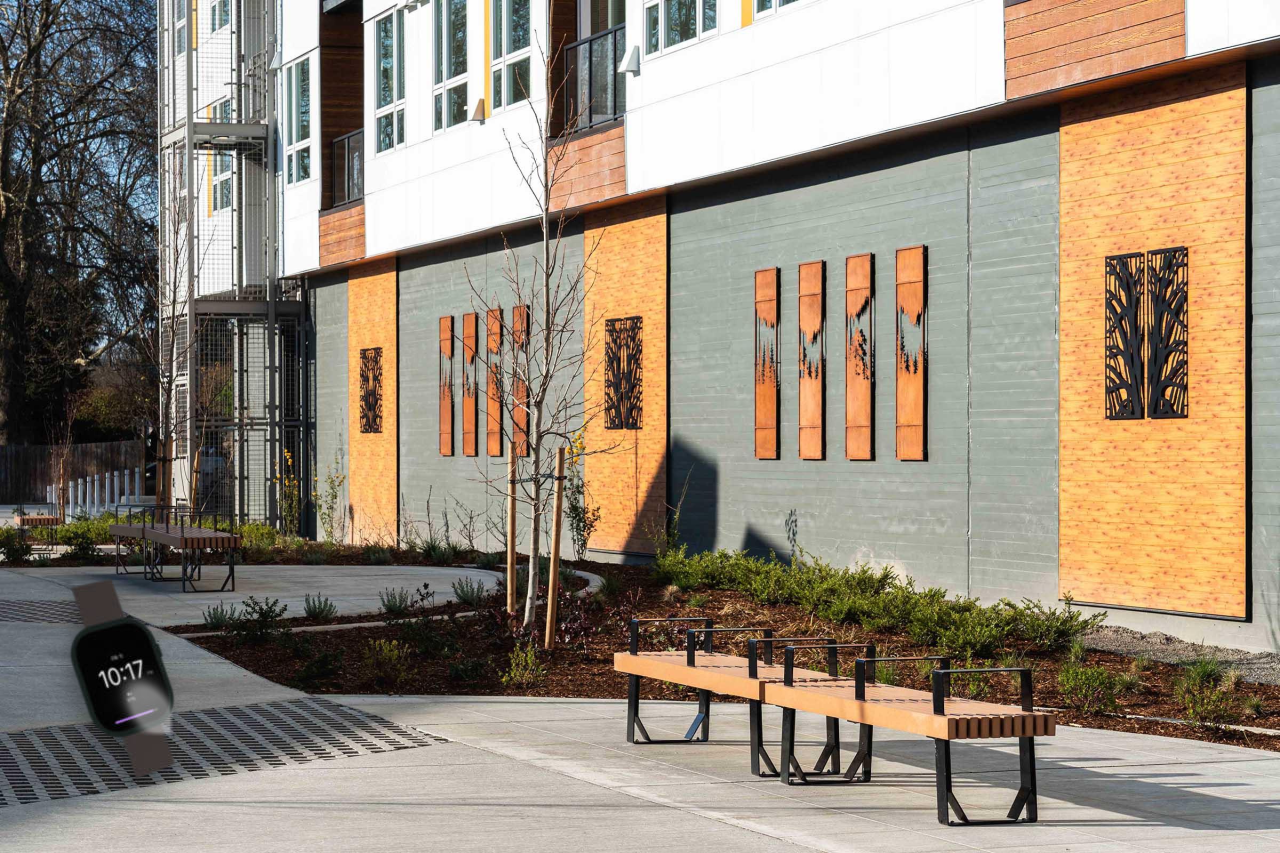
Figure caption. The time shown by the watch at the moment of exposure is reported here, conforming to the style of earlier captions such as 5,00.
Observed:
10,17
